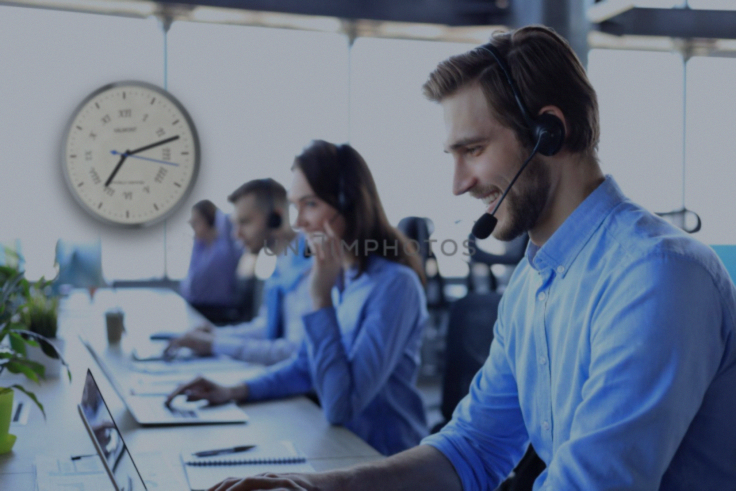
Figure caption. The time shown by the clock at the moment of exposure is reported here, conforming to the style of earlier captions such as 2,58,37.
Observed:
7,12,17
